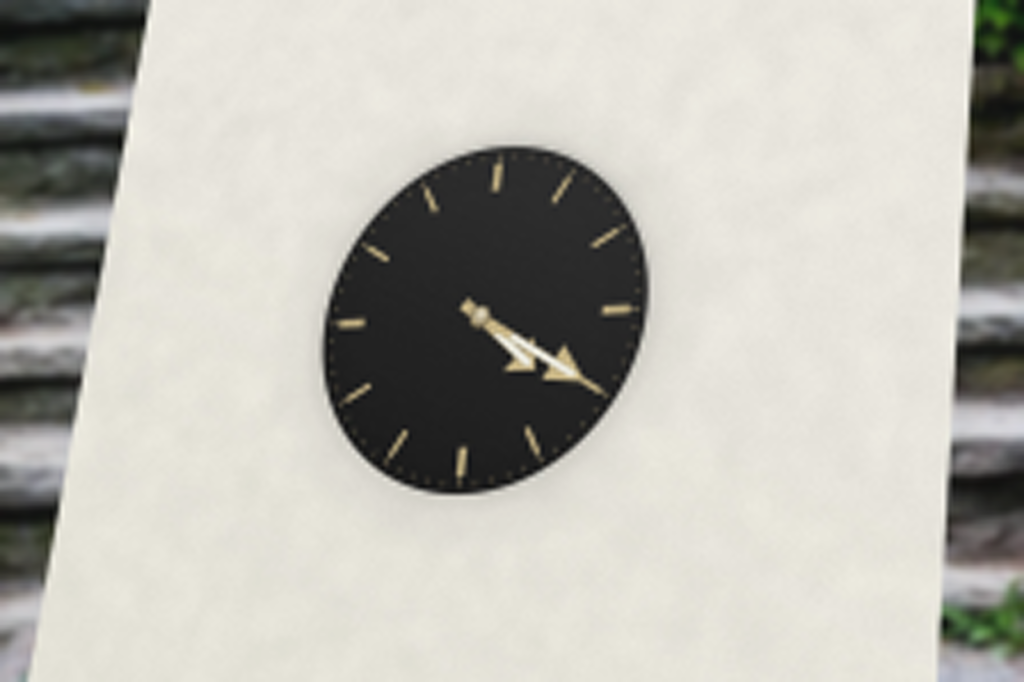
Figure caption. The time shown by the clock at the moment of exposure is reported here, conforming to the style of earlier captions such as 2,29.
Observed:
4,20
